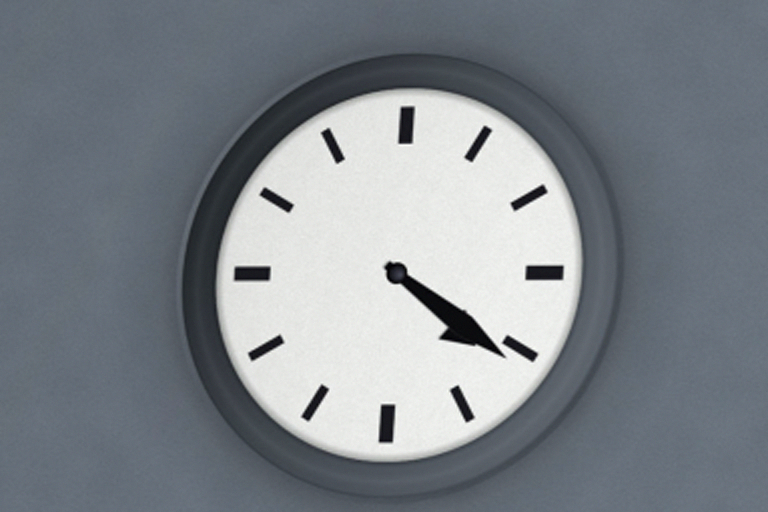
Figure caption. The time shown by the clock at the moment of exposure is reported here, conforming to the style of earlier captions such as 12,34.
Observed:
4,21
